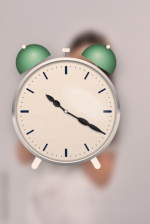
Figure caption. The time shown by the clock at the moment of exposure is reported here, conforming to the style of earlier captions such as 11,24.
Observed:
10,20
